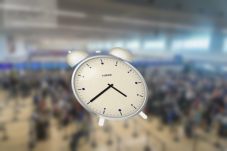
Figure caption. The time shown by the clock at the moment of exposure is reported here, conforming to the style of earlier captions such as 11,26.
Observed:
4,40
